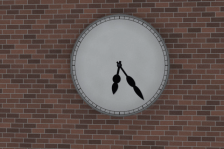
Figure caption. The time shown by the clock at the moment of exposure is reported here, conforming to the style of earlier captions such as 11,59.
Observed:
6,24
